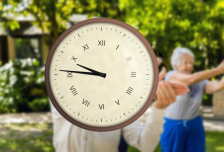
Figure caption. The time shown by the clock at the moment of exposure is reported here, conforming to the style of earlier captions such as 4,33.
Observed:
9,46
